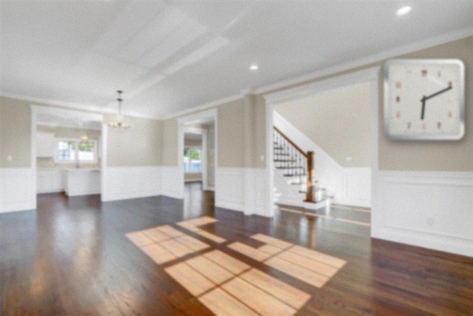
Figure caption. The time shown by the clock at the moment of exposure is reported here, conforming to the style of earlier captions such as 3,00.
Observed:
6,11
